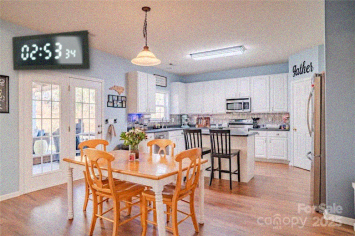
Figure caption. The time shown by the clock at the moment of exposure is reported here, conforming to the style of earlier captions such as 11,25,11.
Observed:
2,53,34
